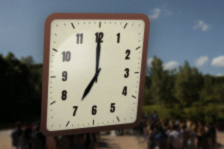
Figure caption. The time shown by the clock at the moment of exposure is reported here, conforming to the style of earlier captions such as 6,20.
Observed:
7,00
